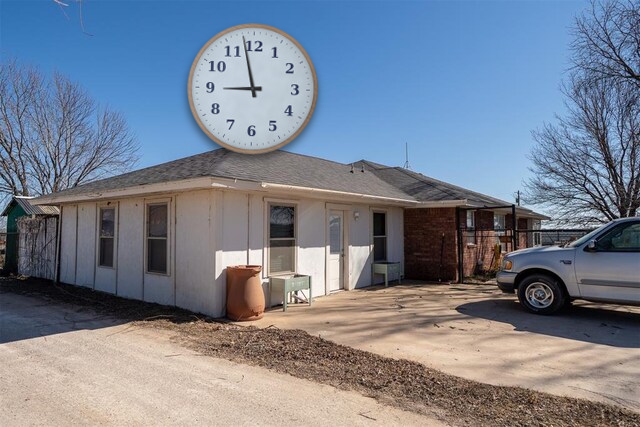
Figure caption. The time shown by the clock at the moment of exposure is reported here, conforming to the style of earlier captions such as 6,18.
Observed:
8,58
